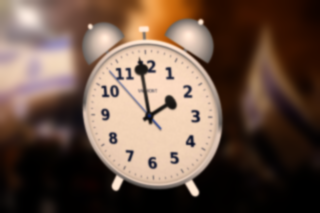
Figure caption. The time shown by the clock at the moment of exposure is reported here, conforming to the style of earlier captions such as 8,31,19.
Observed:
1,58,53
